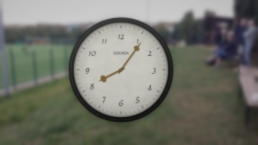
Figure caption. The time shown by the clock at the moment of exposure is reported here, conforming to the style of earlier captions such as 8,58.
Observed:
8,06
